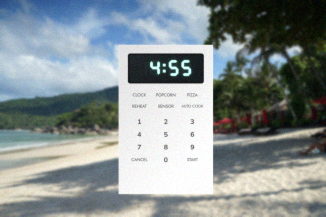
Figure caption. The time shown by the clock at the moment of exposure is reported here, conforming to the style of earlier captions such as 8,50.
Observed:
4,55
